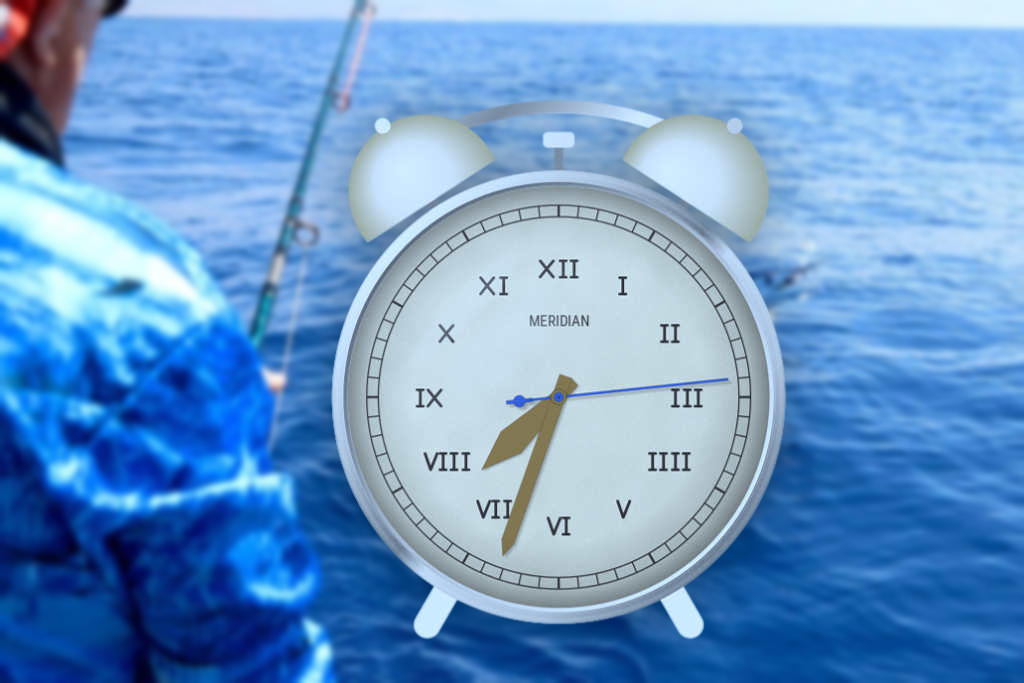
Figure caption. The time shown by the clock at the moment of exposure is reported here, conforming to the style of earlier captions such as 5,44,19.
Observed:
7,33,14
